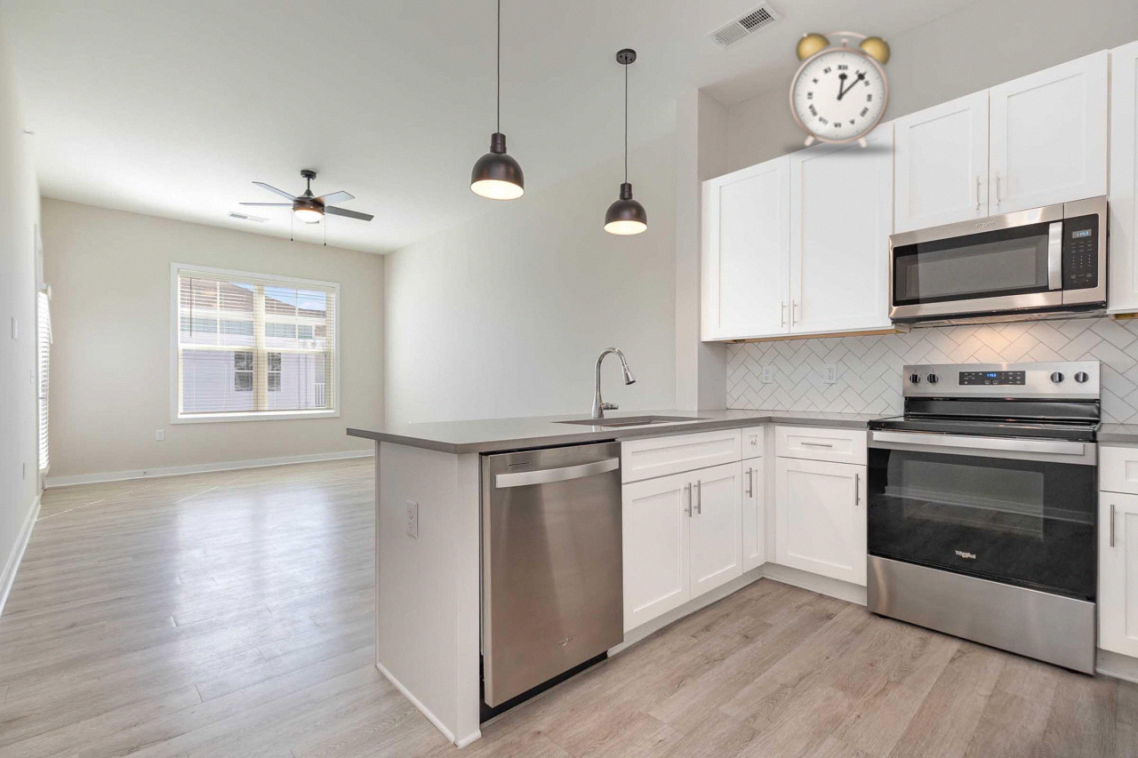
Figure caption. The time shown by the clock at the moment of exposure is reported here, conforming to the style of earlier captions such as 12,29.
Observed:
12,07
